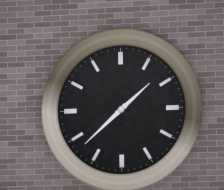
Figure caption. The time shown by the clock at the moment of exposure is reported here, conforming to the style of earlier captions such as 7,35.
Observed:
1,38
